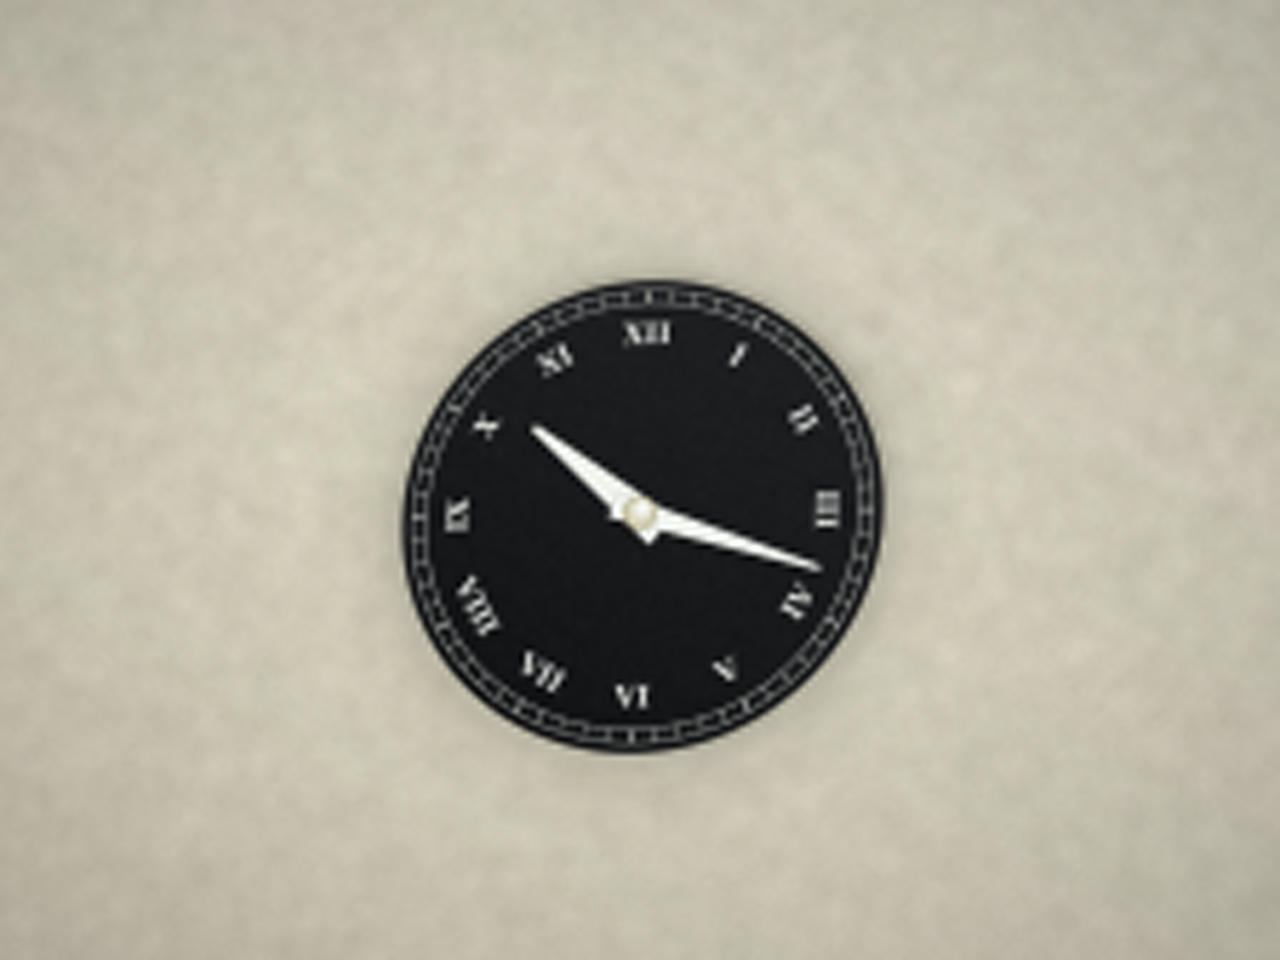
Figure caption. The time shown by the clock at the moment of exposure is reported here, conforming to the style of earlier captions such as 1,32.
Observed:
10,18
